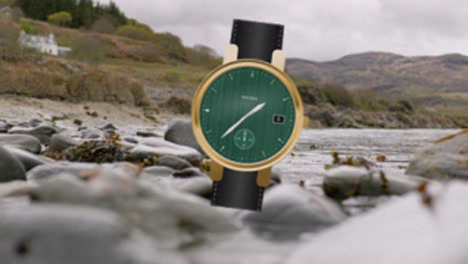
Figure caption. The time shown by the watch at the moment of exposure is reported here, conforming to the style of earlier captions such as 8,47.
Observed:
1,37
